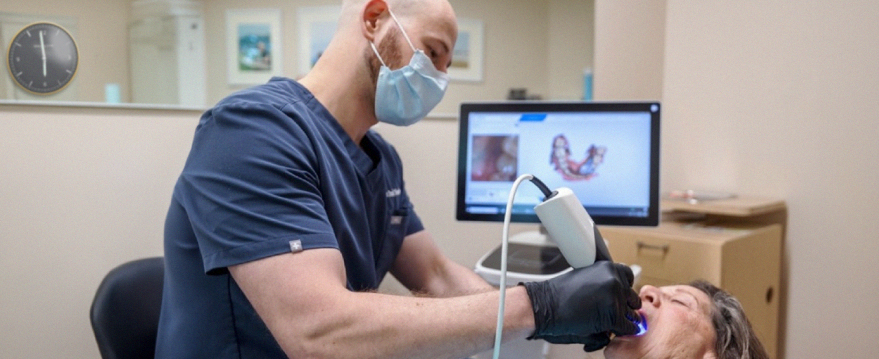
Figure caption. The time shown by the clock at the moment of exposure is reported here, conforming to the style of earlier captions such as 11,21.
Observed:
5,59
